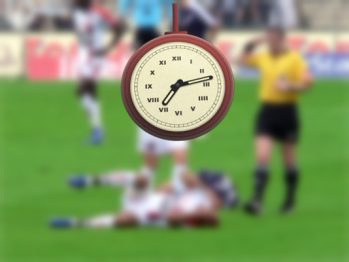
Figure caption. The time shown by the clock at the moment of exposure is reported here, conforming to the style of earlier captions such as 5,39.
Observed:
7,13
